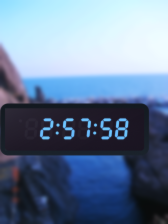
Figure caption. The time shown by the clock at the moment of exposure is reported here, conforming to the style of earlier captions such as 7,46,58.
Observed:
2,57,58
